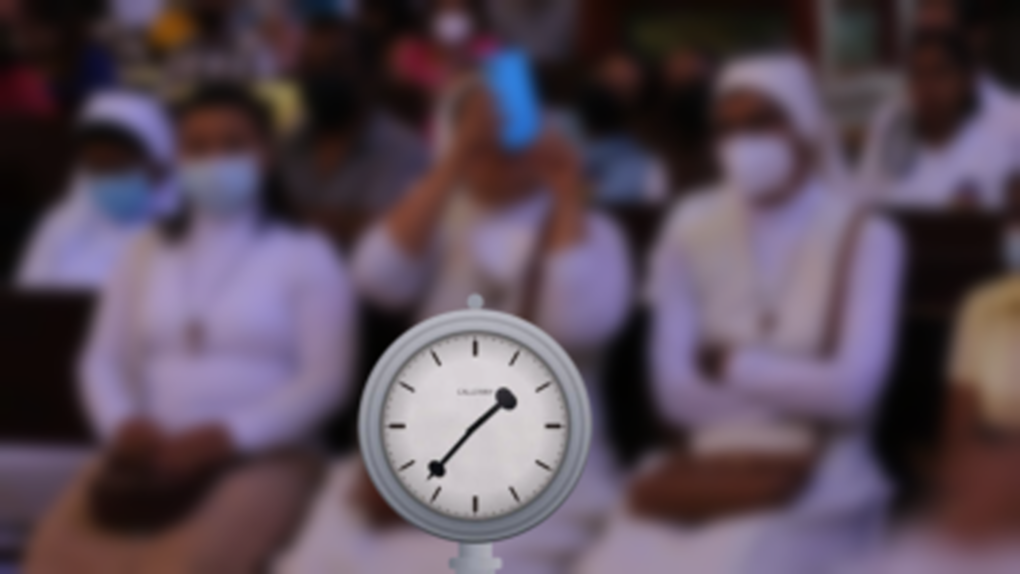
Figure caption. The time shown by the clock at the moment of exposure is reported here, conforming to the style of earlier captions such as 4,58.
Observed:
1,37
